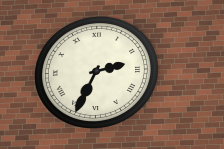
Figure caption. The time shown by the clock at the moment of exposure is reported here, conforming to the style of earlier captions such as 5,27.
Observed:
2,34
